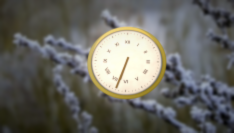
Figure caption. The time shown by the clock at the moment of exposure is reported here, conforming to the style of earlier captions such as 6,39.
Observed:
6,33
